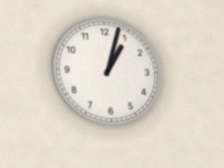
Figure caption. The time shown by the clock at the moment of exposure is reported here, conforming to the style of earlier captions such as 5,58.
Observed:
1,03
